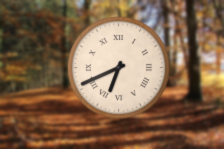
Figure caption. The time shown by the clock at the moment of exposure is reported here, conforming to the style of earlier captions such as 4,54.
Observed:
6,41
